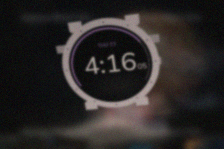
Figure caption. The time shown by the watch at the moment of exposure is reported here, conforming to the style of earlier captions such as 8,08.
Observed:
4,16
